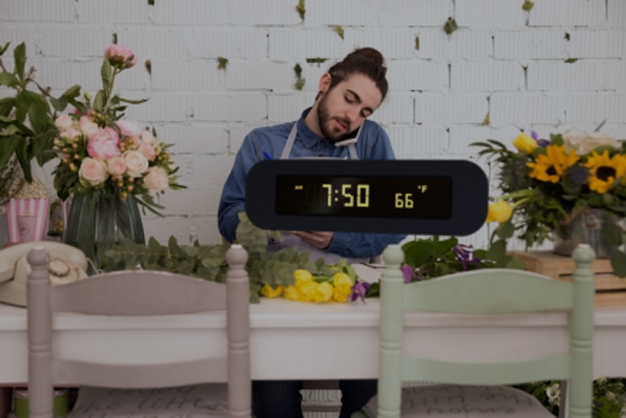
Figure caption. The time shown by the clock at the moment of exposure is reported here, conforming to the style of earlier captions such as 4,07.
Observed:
7,50
